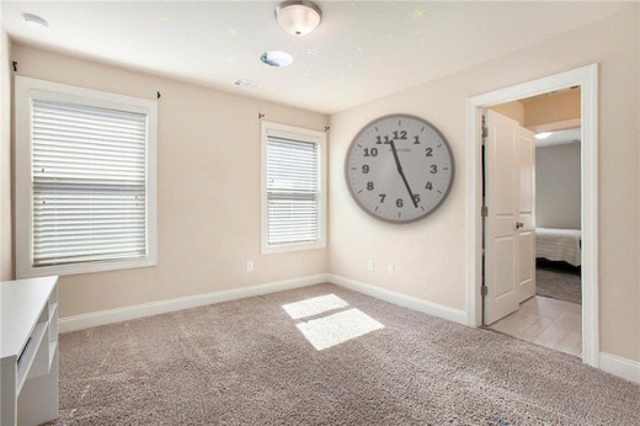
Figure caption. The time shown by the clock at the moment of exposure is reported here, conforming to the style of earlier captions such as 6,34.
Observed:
11,26
